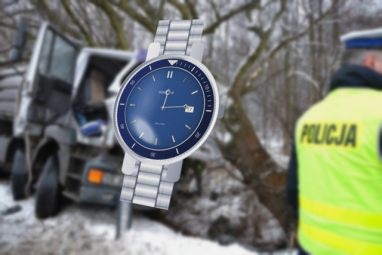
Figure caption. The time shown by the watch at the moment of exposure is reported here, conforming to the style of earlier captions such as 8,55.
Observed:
12,14
